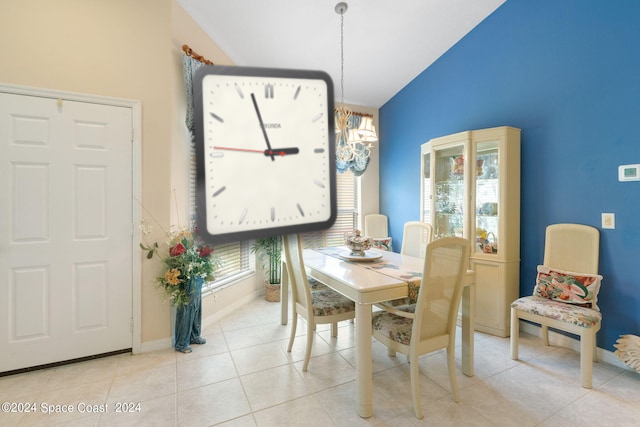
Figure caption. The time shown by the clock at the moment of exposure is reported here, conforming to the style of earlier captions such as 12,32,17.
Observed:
2,56,46
